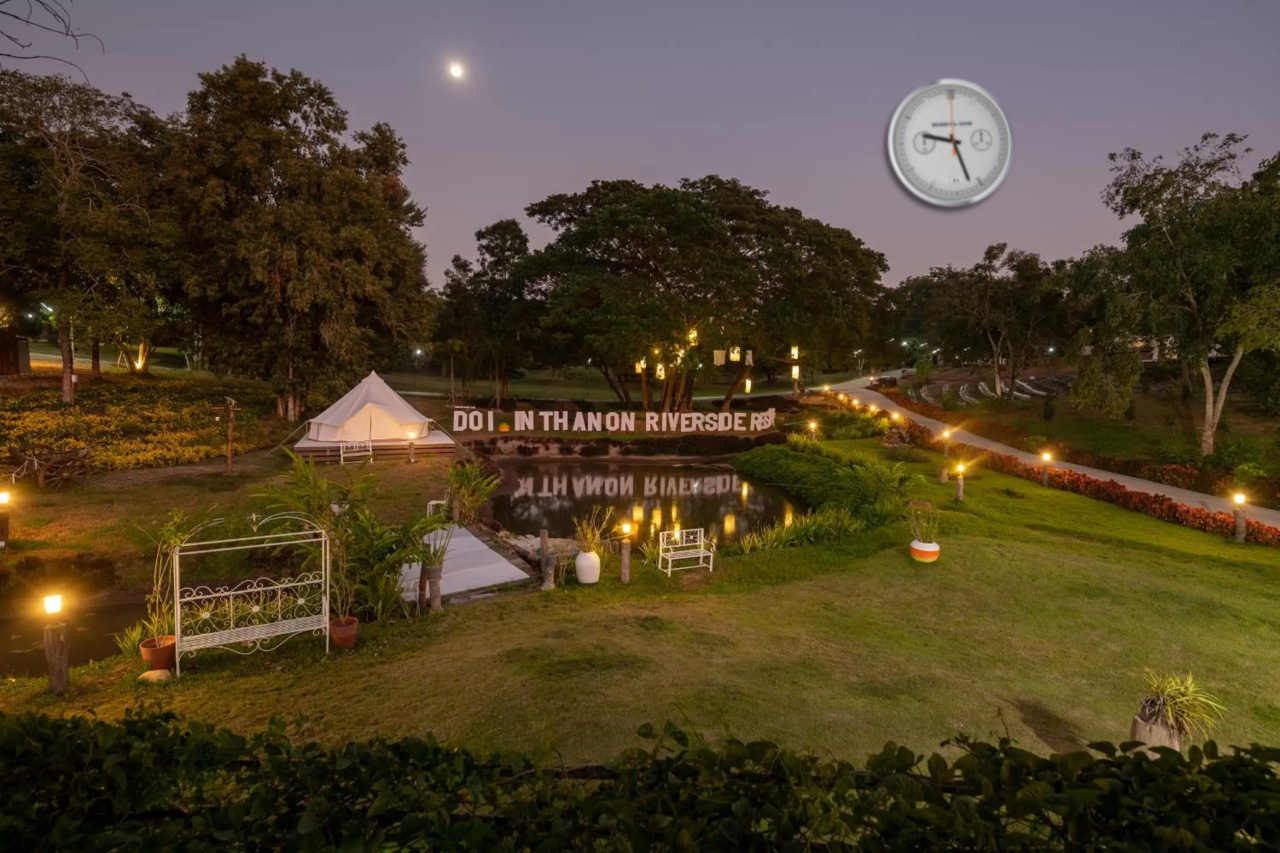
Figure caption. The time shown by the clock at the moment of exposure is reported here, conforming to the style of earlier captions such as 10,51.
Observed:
9,27
